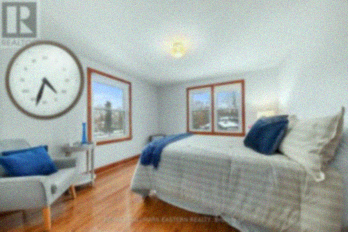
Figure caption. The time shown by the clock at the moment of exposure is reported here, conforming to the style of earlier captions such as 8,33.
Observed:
4,33
